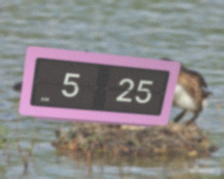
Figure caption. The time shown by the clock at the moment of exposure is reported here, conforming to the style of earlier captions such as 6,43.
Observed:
5,25
